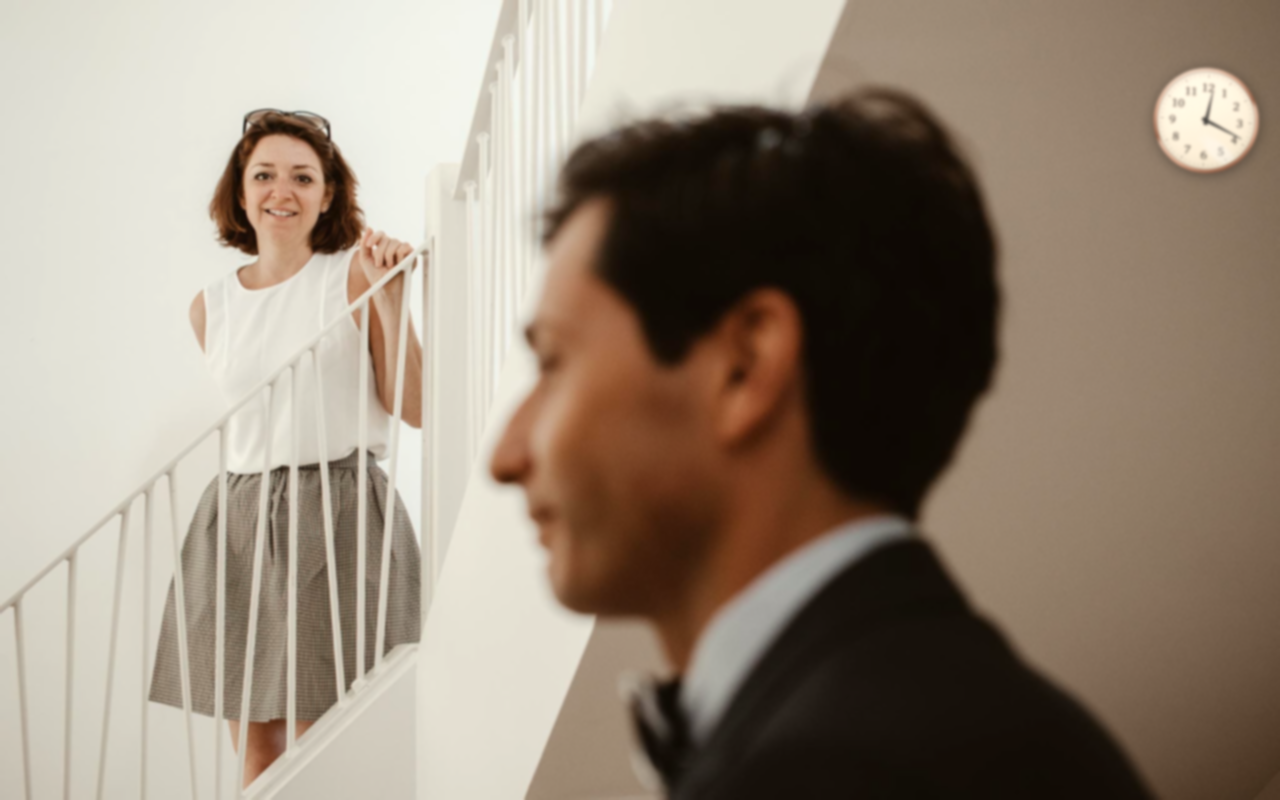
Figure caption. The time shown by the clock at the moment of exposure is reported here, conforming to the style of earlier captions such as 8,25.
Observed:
12,19
